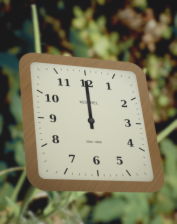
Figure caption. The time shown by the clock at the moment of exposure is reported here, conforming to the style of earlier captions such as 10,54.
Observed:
12,00
